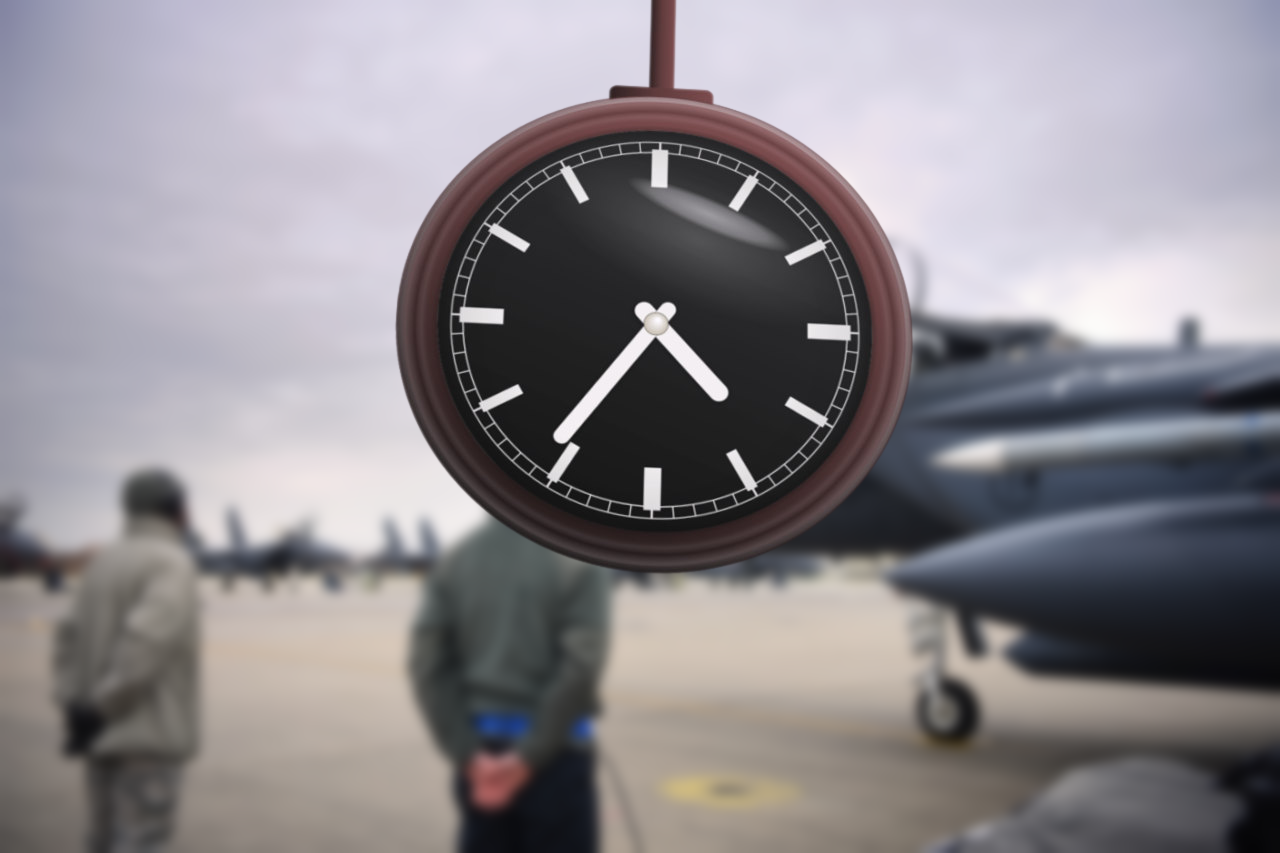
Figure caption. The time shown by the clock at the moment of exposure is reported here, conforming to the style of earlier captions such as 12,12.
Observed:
4,36
